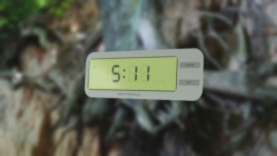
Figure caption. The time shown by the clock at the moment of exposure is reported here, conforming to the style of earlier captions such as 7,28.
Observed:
5,11
